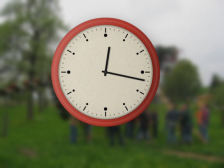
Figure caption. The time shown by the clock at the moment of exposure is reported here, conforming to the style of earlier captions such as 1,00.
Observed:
12,17
